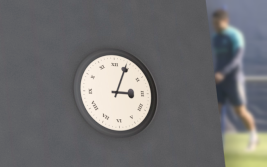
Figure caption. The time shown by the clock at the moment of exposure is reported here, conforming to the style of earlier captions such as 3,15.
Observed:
3,04
